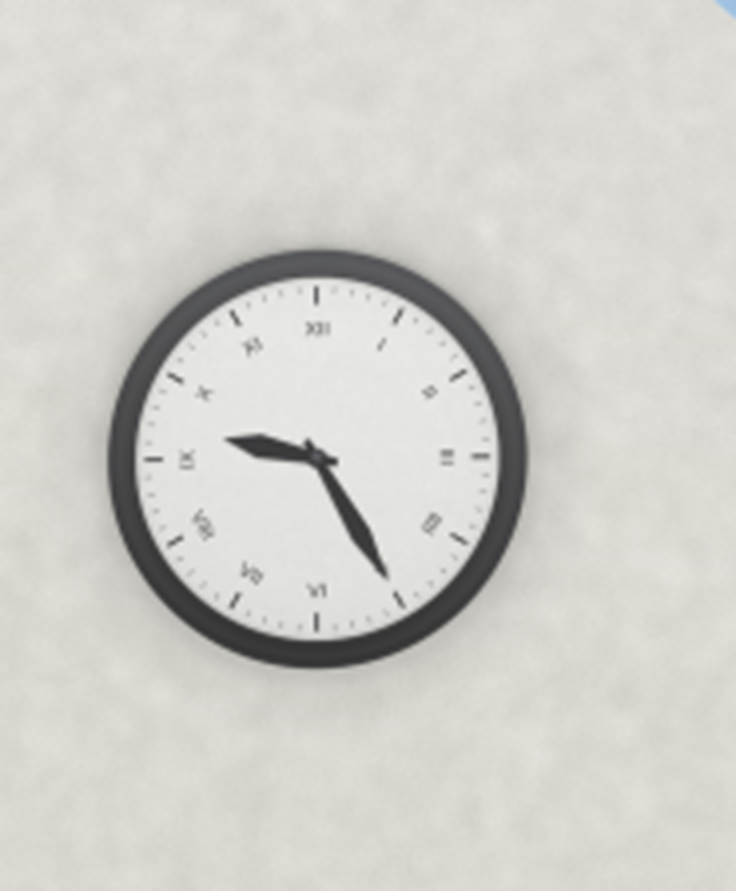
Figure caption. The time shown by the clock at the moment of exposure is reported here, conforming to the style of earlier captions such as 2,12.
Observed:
9,25
